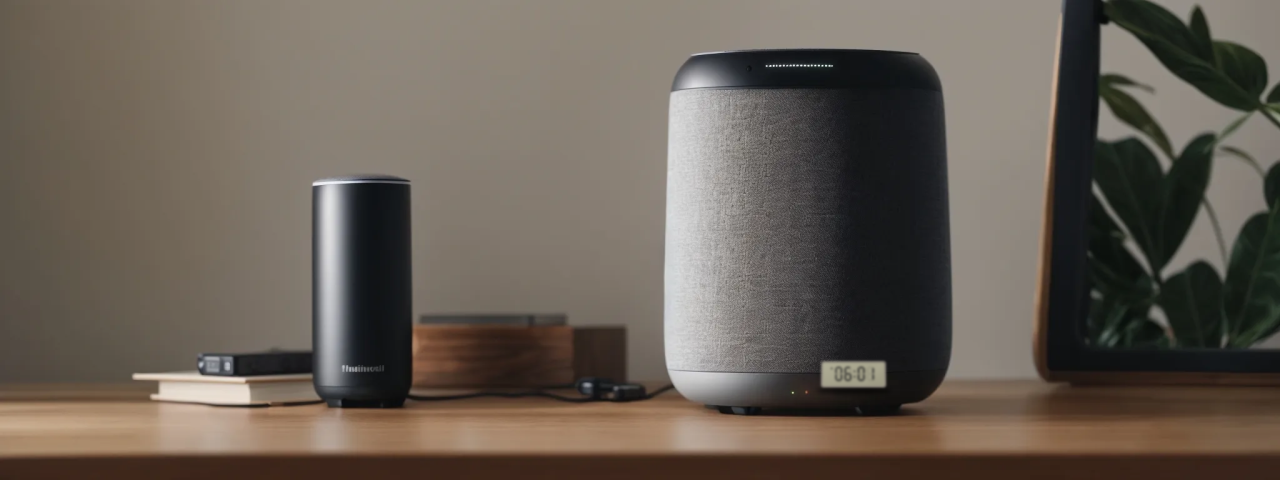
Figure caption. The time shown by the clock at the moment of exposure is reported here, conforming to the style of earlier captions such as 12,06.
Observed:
6,01
